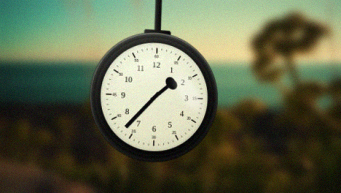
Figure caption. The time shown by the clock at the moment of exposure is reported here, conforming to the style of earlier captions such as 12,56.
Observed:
1,37
